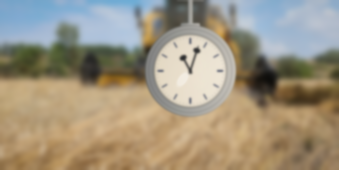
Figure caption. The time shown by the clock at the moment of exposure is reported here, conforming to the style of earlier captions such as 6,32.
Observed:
11,03
